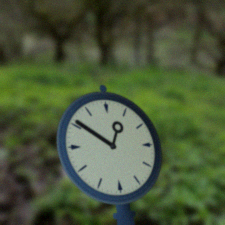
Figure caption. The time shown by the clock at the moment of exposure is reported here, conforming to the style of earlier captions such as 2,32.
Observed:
12,51
